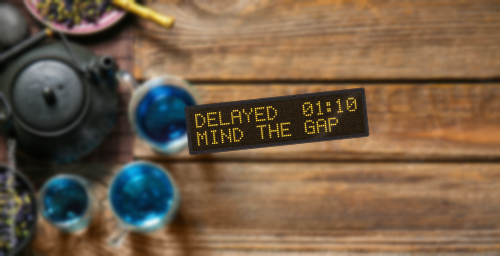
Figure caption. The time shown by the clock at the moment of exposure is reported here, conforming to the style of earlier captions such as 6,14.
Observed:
1,10
